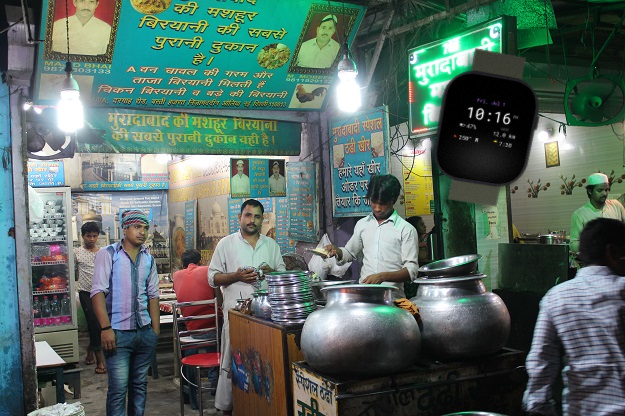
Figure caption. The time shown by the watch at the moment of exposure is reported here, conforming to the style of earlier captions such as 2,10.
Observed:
10,16
